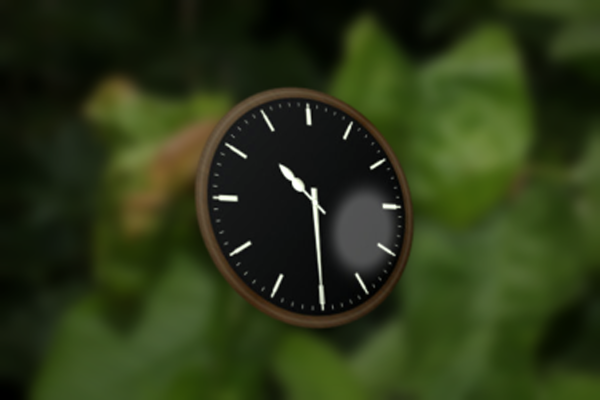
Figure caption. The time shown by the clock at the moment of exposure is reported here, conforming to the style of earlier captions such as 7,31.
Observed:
10,30
